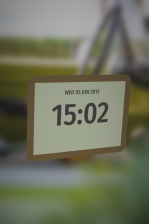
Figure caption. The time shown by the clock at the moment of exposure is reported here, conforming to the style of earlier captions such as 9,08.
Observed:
15,02
